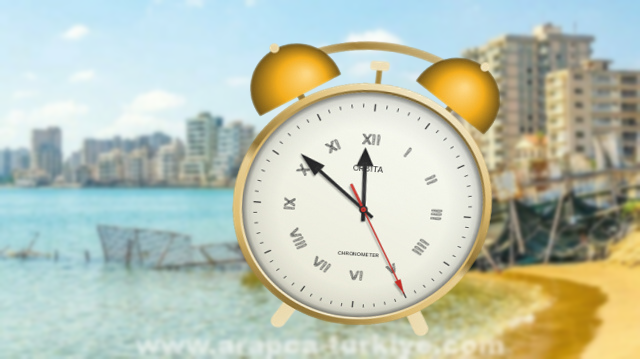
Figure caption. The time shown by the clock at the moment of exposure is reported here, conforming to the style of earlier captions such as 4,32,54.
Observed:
11,51,25
